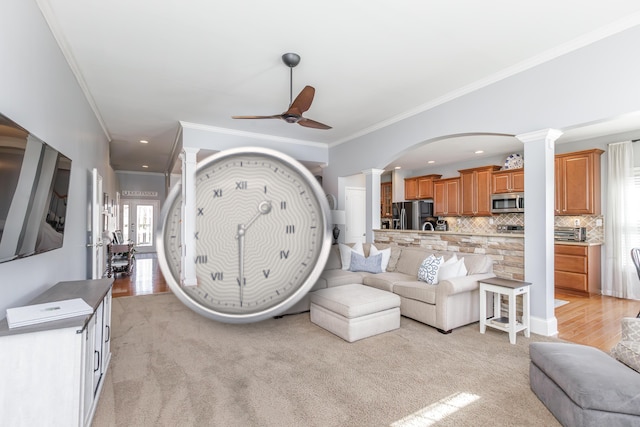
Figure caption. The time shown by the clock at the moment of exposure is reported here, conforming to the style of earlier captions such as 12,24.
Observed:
1,30
